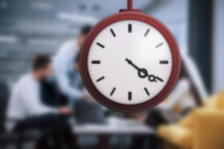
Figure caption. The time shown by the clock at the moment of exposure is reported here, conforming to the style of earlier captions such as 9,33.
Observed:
4,21
